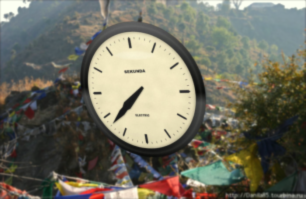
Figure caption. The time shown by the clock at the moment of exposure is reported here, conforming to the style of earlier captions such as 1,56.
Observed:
7,38
